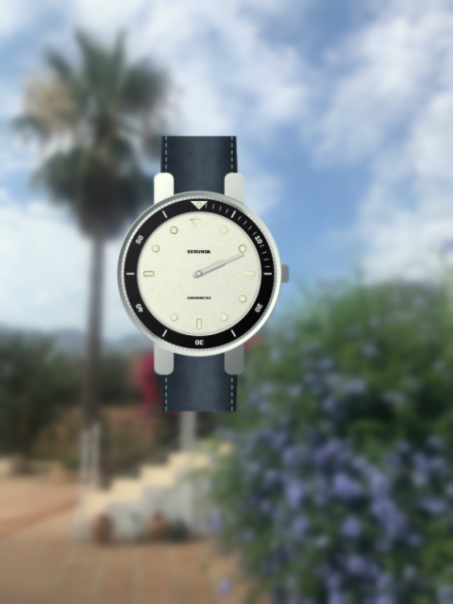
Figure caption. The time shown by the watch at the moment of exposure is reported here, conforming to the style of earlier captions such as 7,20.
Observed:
2,11
